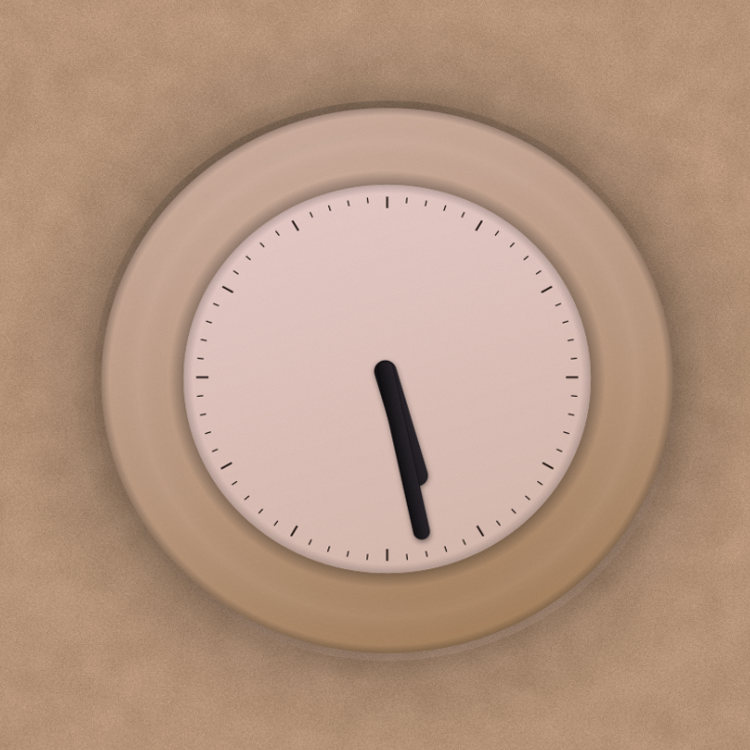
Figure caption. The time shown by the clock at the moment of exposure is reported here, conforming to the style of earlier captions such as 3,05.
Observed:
5,28
